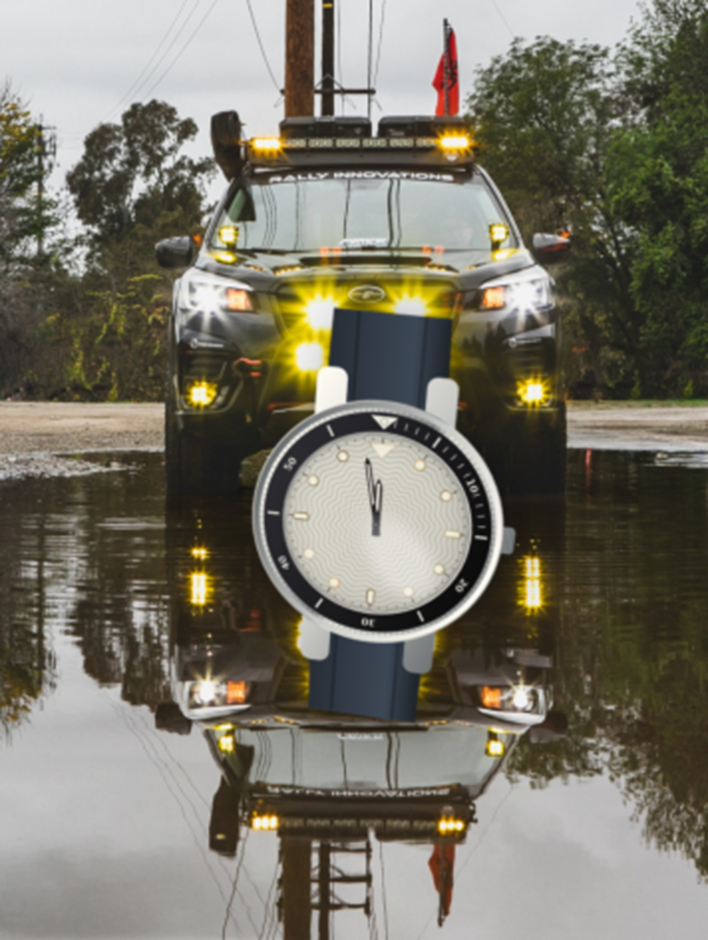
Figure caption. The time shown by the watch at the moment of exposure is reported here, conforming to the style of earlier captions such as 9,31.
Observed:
11,58
